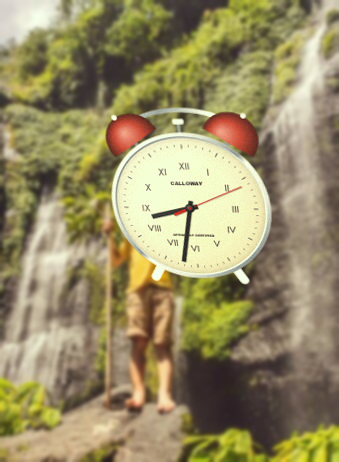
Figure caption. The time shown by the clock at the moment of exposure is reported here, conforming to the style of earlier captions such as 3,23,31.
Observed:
8,32,11
